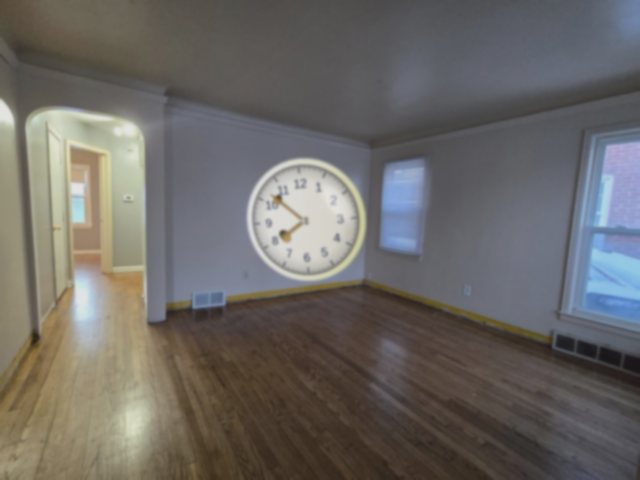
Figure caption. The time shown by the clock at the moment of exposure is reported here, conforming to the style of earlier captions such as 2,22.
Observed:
7,52
